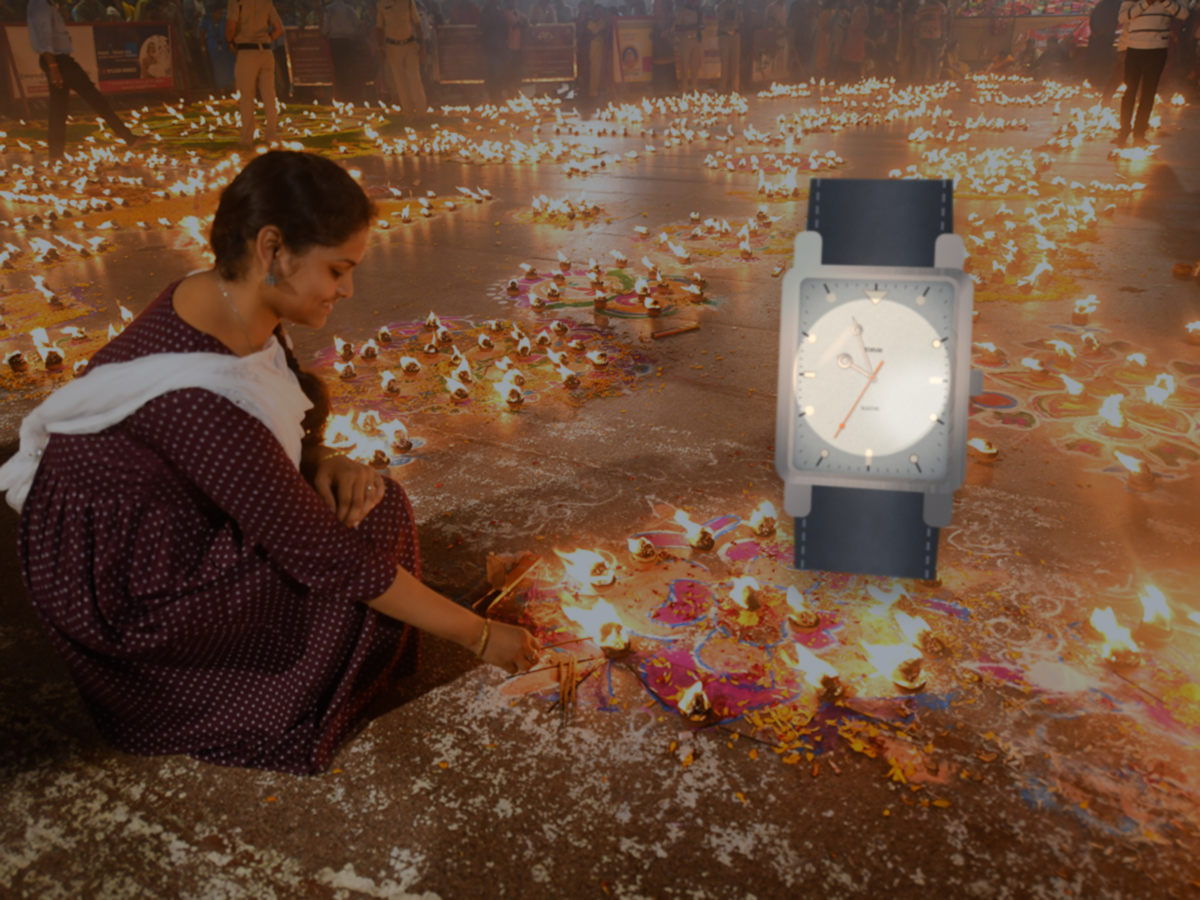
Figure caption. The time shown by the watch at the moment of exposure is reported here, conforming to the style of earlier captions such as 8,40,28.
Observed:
9,56,35
